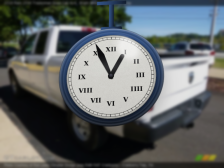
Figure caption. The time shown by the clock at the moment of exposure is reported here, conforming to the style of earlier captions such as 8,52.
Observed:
12,56
